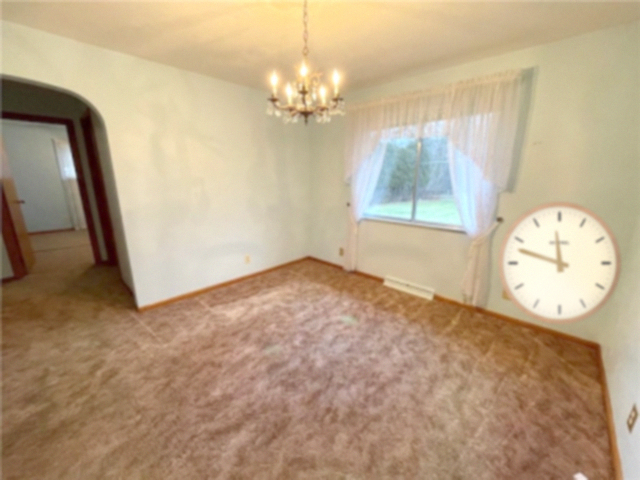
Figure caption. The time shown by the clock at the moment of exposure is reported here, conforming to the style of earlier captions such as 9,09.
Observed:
11,48
